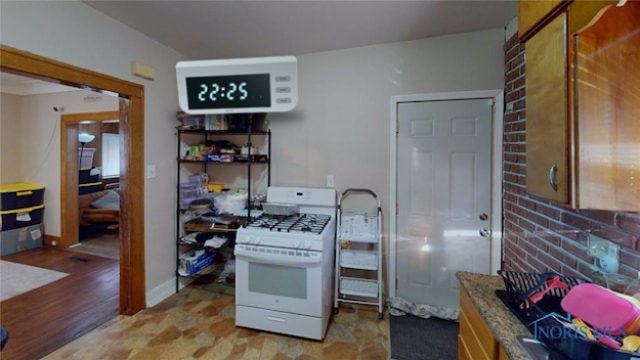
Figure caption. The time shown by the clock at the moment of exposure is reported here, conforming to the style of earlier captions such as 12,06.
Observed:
22,25
